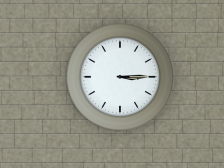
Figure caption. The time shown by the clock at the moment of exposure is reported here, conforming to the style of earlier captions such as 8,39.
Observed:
3,15
